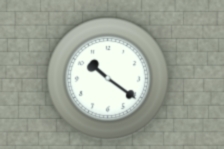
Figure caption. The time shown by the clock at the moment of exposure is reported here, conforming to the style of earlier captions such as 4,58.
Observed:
10,21
